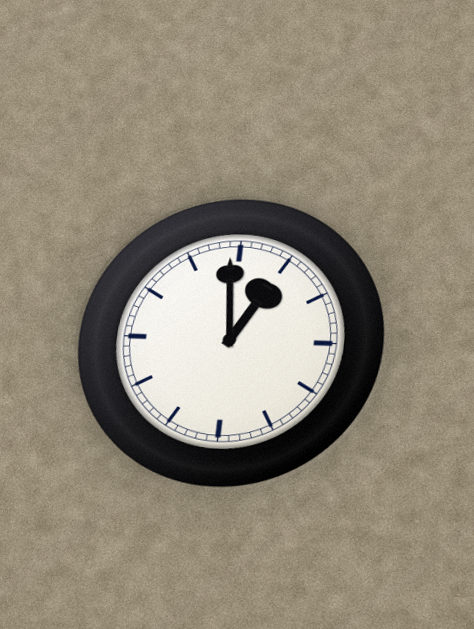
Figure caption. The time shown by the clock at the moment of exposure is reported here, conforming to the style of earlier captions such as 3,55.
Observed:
12,59
